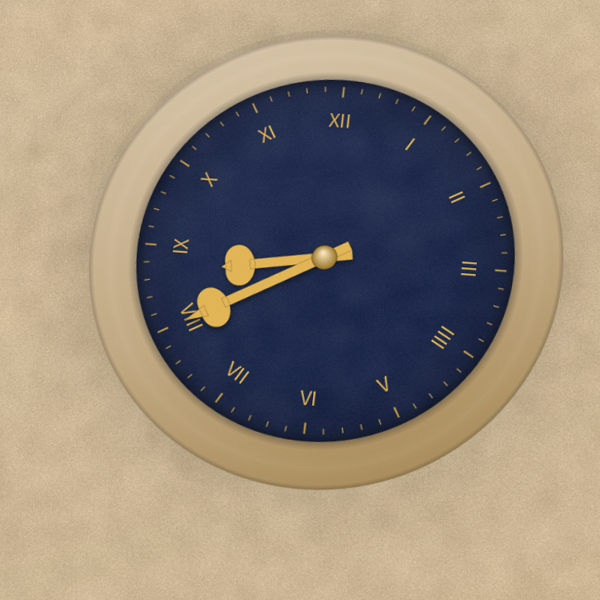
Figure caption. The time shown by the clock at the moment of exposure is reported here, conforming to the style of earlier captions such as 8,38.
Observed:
8,40
